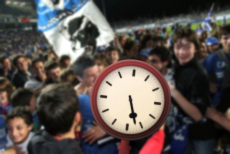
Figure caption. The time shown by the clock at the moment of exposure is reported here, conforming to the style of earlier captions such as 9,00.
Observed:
5,27
